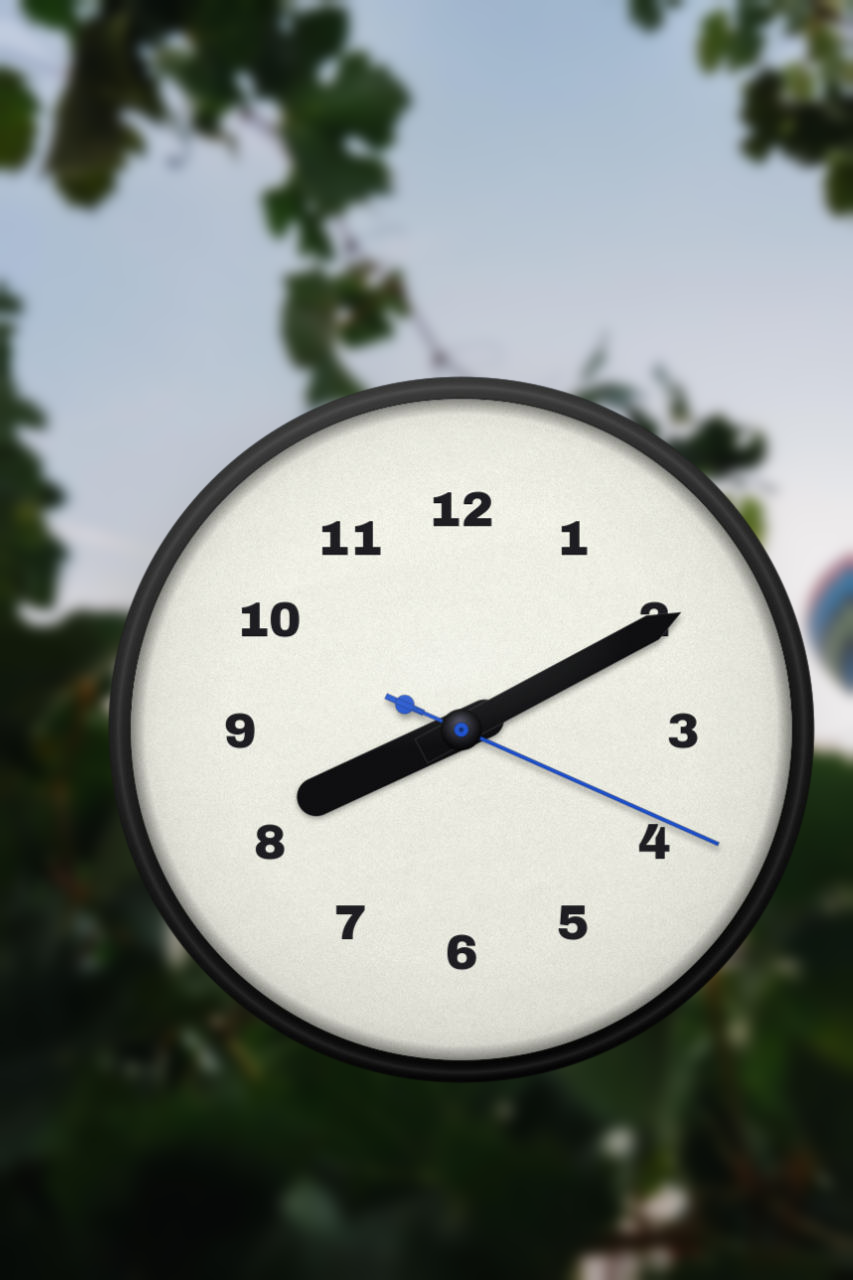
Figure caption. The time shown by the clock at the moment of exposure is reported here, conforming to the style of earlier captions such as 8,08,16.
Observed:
8,10,19
